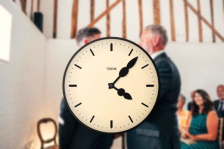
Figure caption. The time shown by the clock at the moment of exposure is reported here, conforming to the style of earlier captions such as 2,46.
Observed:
4,07
